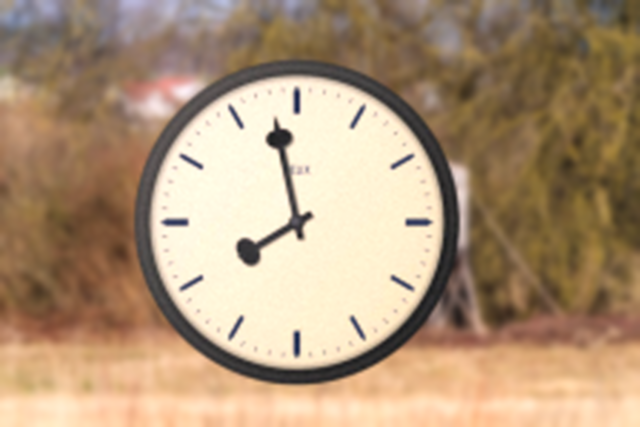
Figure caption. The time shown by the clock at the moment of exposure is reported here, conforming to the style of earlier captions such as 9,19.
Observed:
7,58
